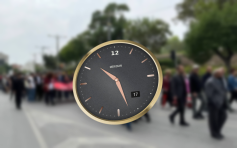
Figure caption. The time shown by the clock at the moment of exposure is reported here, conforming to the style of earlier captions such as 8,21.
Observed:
10,27
